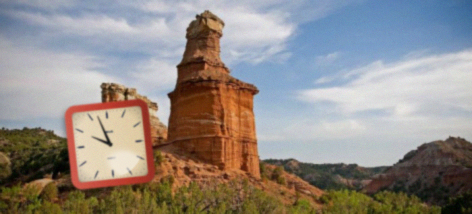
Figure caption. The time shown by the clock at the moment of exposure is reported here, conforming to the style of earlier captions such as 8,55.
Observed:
9,57
